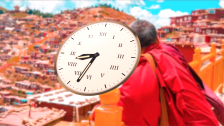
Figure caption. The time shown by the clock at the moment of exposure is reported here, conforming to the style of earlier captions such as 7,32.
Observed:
8,33
